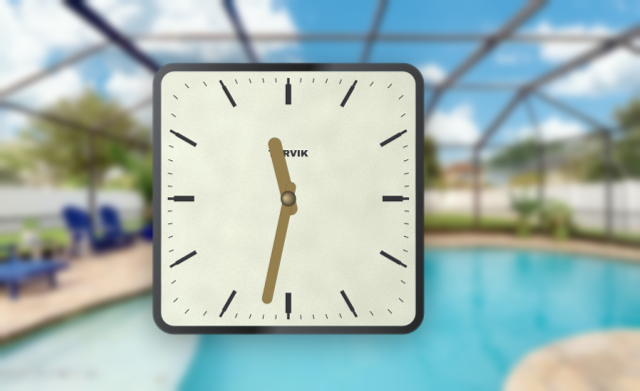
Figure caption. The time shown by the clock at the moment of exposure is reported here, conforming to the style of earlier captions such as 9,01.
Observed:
11,32
